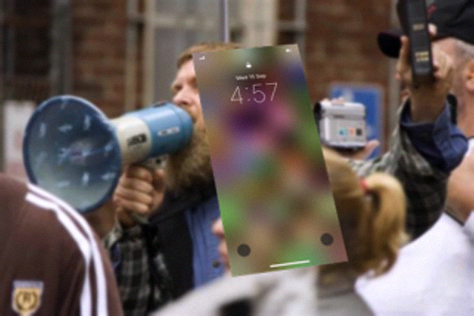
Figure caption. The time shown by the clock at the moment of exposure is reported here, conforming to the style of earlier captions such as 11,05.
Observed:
4,57
